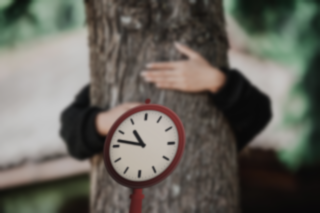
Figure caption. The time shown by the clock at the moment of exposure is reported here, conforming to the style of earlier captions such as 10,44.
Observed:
10,47
